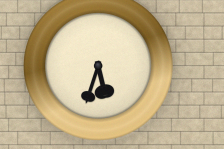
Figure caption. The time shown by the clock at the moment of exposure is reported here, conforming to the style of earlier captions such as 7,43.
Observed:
5,33
